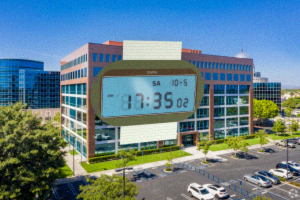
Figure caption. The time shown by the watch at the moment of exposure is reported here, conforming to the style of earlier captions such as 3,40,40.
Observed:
17,35,02
